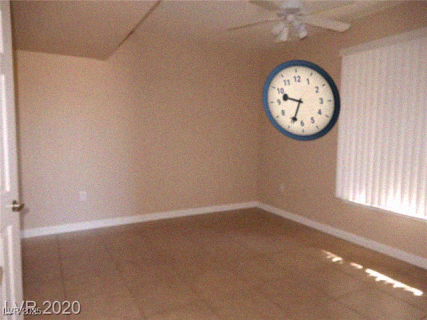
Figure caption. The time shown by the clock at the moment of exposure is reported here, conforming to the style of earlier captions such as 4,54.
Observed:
9,34
